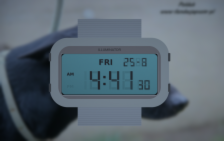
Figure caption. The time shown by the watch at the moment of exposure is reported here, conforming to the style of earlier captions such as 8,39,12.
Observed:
4,41,30
